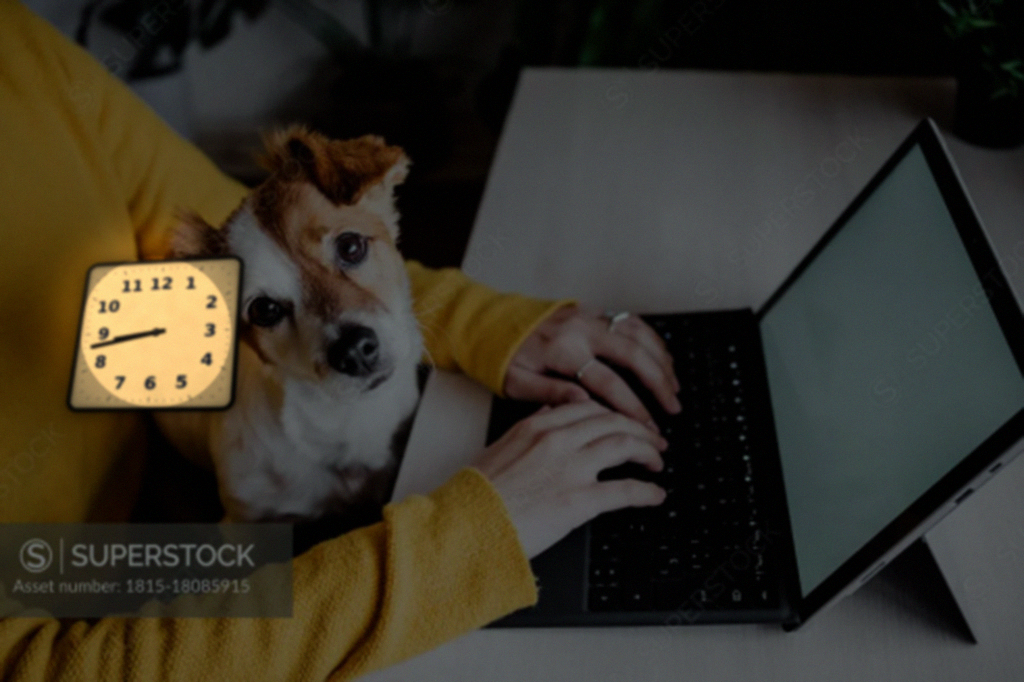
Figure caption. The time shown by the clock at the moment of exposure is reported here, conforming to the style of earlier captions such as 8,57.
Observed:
8,43
